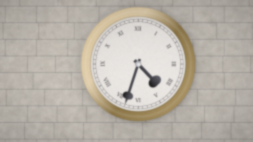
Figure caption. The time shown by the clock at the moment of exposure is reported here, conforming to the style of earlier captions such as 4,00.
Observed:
4,33
